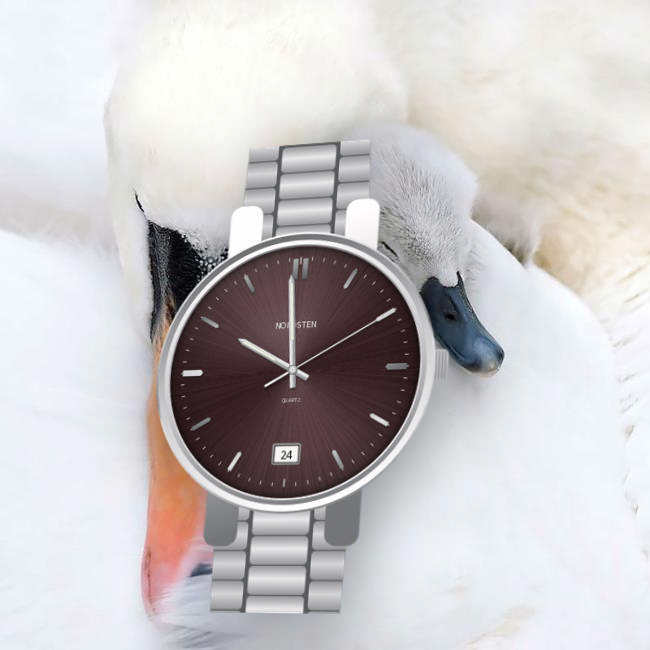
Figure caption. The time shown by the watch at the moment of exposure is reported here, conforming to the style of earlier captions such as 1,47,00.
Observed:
9,59,10
